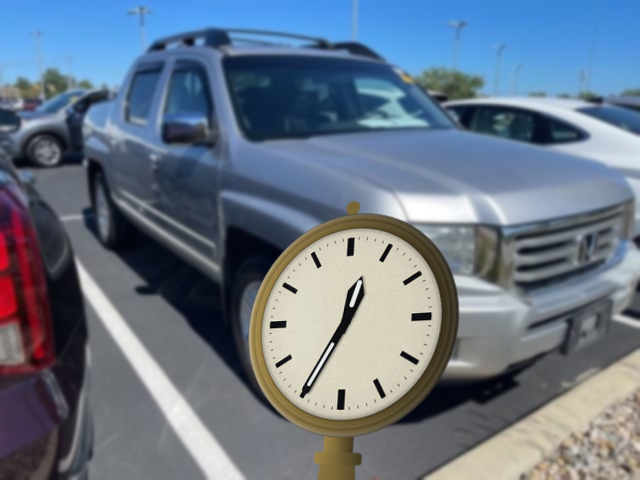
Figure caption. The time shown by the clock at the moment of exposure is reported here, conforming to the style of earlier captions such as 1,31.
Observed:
12,35
